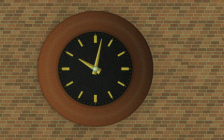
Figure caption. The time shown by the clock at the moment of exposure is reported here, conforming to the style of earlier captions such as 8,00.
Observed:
10,02
